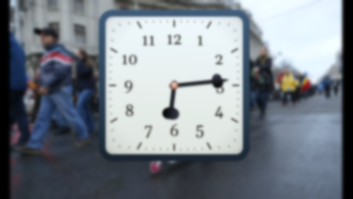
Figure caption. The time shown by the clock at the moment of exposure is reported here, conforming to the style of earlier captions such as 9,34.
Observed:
6,14
